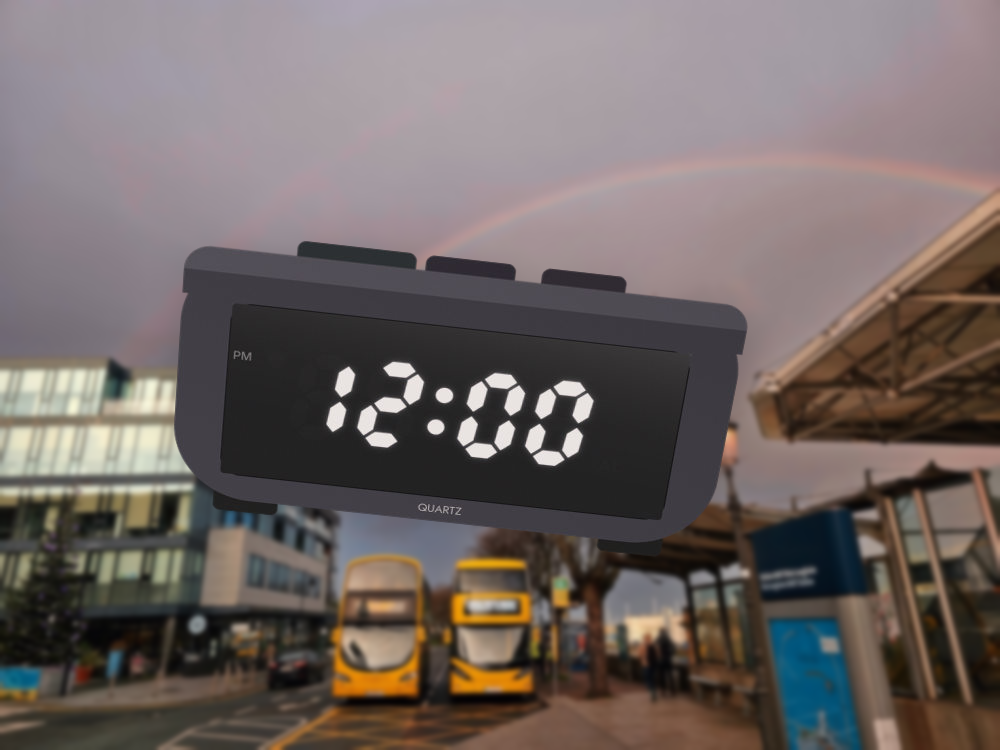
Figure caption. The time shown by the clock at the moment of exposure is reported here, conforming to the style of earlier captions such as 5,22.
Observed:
12,00
